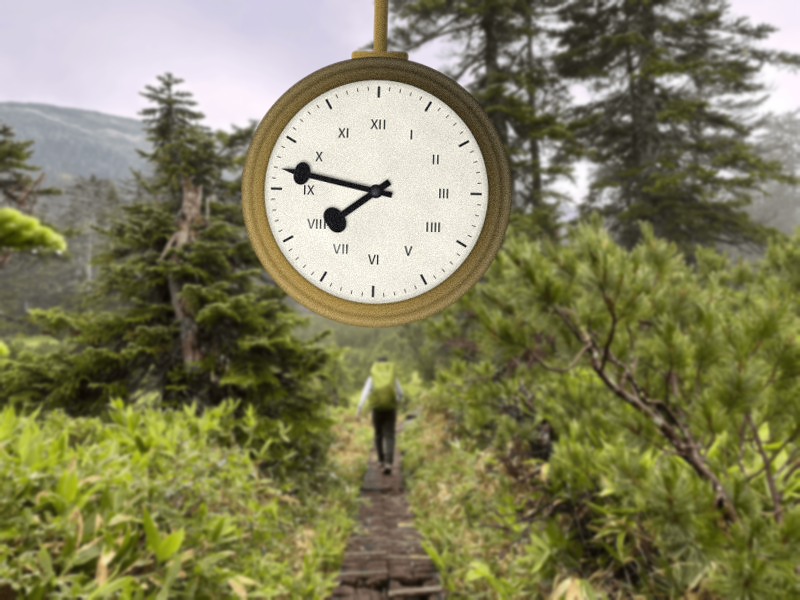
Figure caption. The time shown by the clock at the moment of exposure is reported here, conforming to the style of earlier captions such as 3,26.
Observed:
7,47
